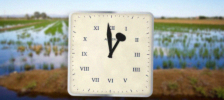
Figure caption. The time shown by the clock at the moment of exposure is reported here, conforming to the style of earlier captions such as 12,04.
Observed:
12,59
